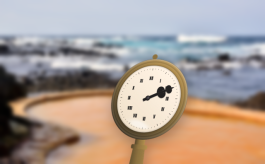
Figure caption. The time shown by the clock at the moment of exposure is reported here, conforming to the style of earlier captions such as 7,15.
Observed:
2,11
